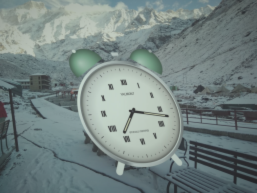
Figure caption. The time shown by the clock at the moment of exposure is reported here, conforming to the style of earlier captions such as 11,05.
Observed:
7,17
